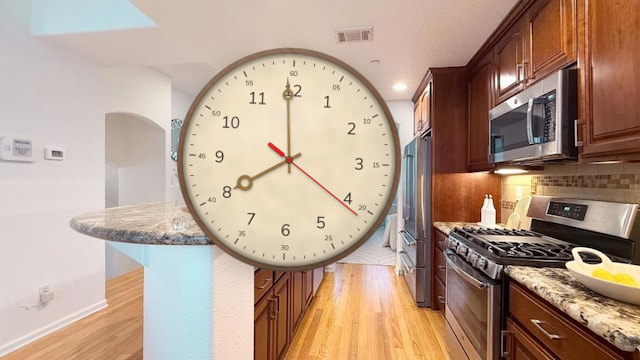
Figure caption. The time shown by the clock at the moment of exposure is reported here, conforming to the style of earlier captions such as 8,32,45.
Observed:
7,59,21
